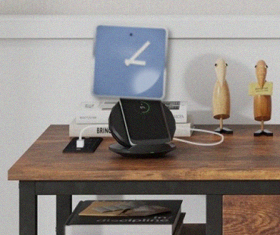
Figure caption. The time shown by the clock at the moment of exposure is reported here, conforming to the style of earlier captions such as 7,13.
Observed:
3,07
